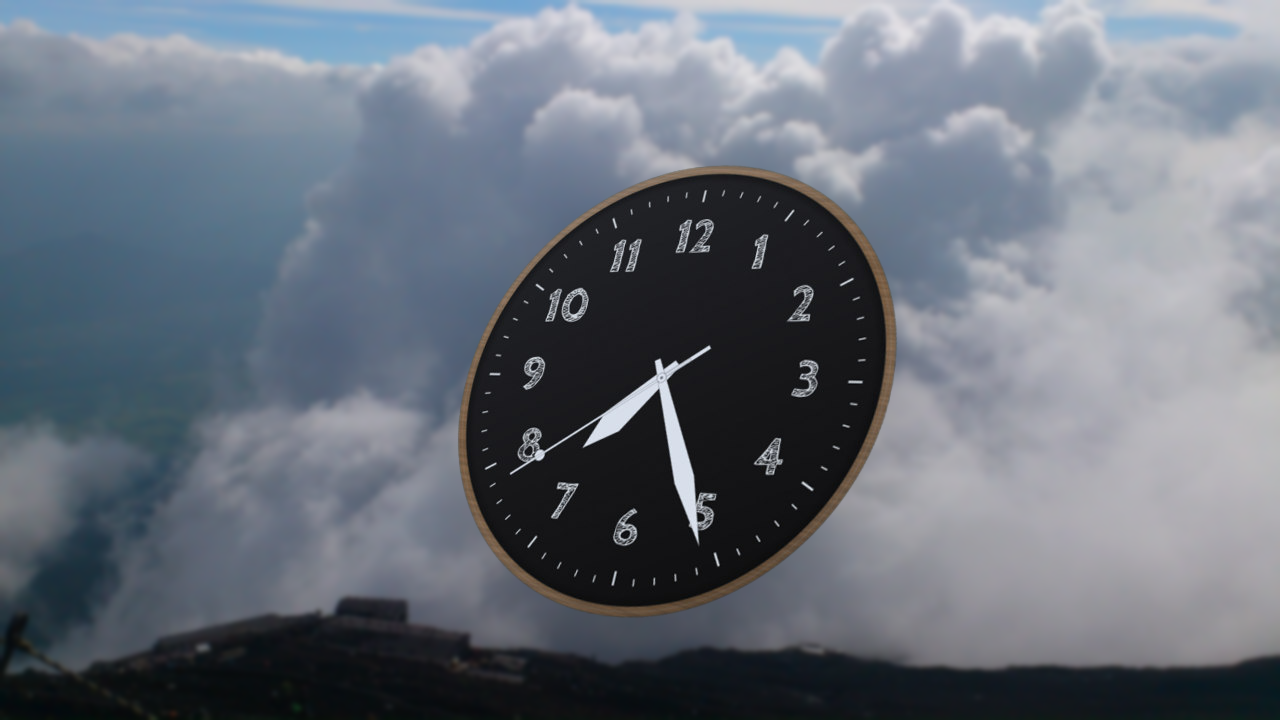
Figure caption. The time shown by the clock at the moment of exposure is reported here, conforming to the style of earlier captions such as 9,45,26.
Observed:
7,25,39
